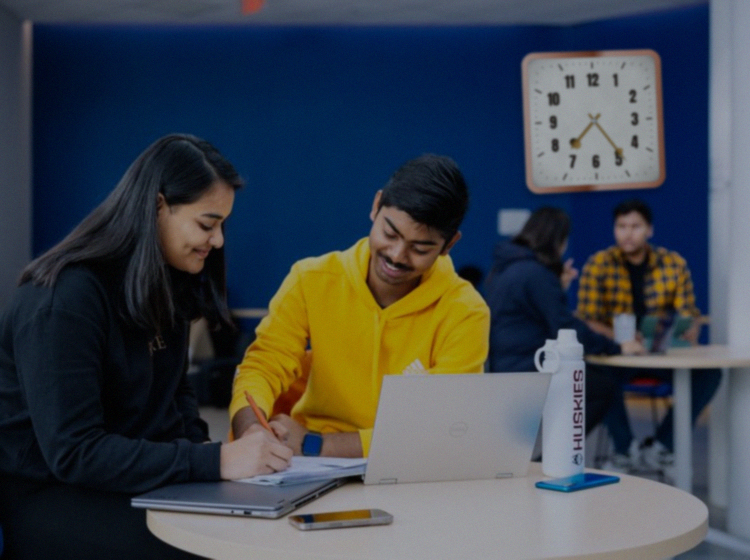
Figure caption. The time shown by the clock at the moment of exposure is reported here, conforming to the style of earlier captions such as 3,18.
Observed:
7,24
